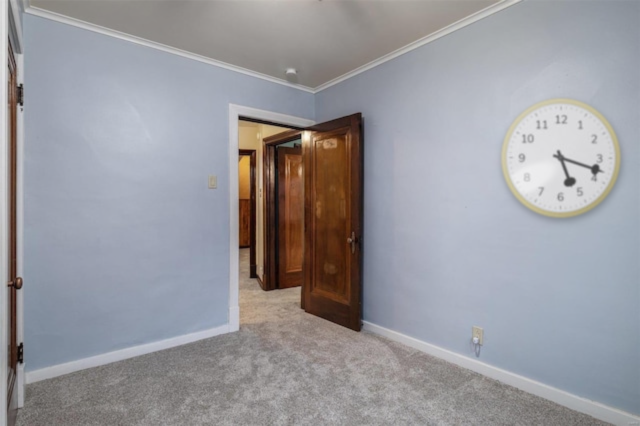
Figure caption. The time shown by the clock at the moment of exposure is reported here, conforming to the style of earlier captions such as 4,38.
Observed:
5,18
